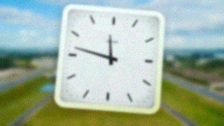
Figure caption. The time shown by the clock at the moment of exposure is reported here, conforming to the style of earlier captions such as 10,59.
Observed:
11,47
